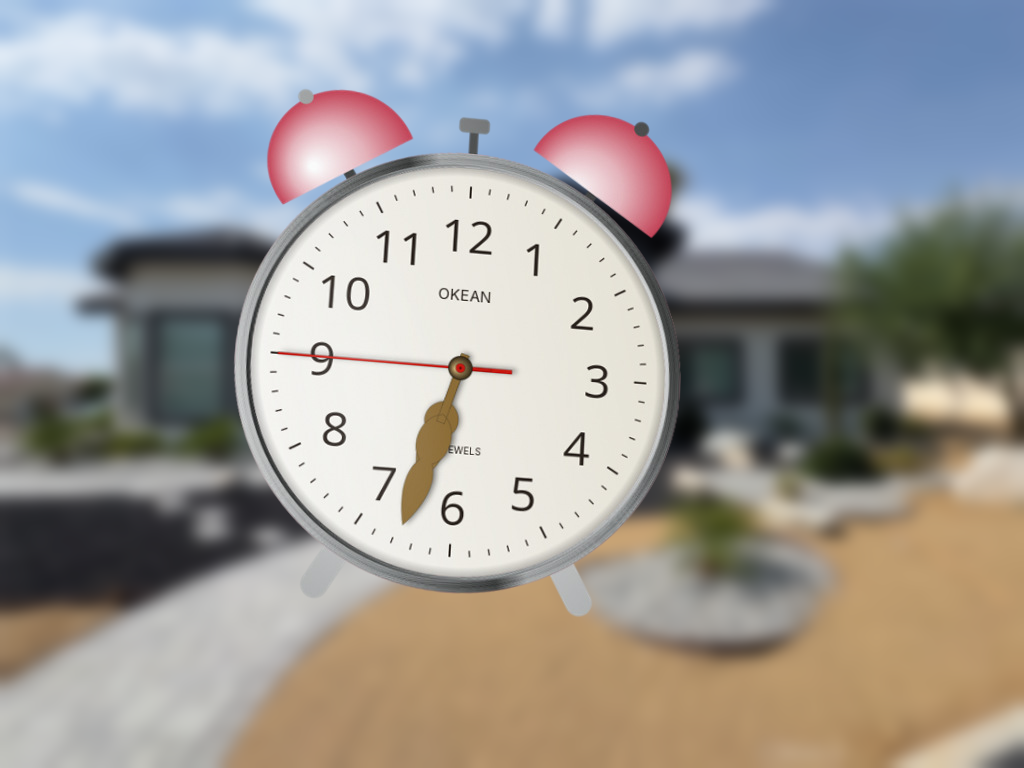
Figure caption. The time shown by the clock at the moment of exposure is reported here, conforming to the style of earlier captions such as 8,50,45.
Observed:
6,32,45
